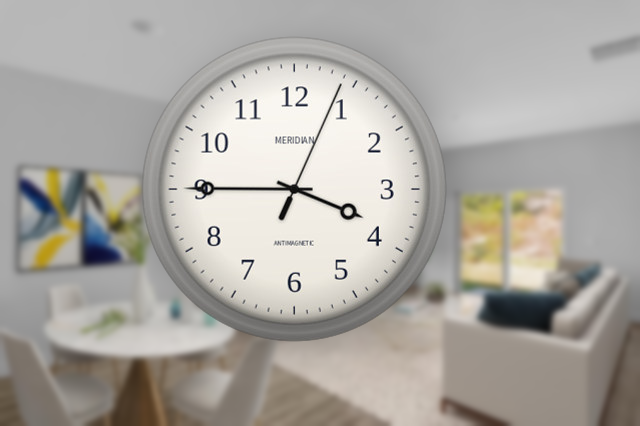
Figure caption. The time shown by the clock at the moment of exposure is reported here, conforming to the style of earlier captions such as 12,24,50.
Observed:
3,45,04
